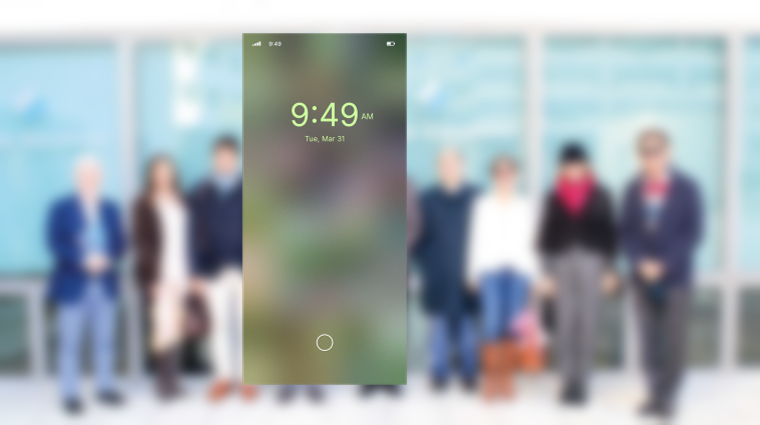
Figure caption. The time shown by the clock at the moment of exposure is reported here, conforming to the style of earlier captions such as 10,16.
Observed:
9,49
